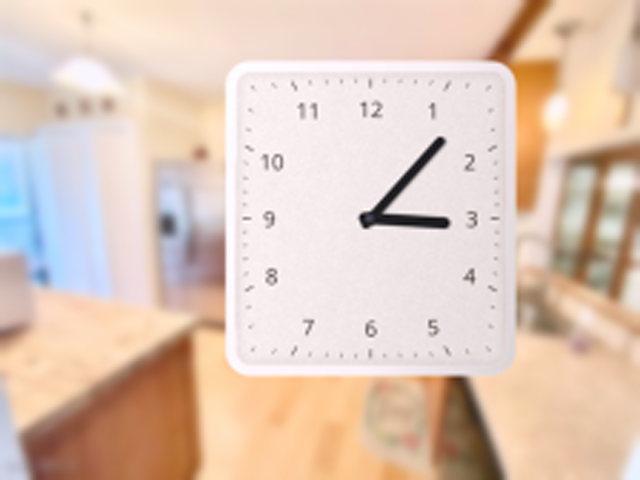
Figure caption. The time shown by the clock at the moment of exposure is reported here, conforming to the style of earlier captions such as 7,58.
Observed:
3,07
